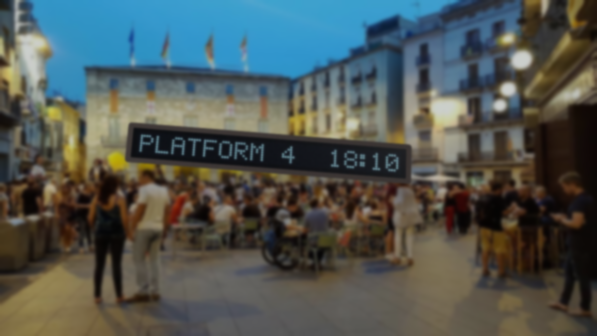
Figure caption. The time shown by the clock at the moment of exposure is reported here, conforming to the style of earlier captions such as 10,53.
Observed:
18,10
